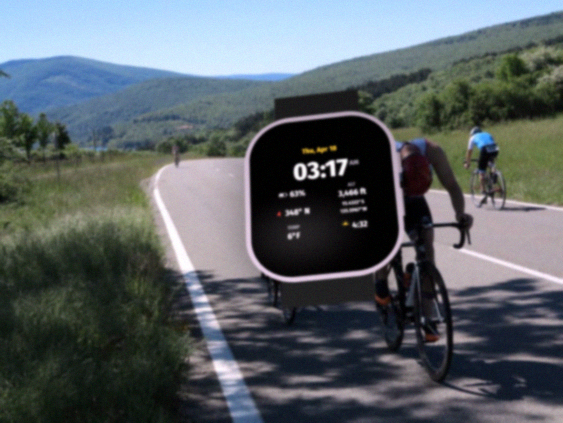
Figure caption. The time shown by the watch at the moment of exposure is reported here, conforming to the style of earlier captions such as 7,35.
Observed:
3,17
